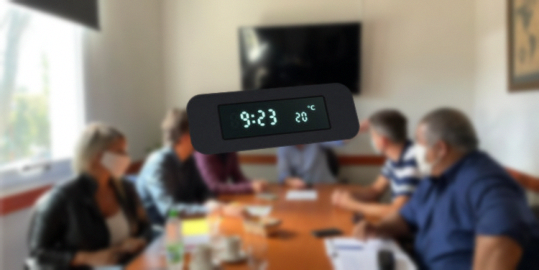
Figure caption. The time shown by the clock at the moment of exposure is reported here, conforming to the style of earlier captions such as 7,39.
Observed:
9,23
